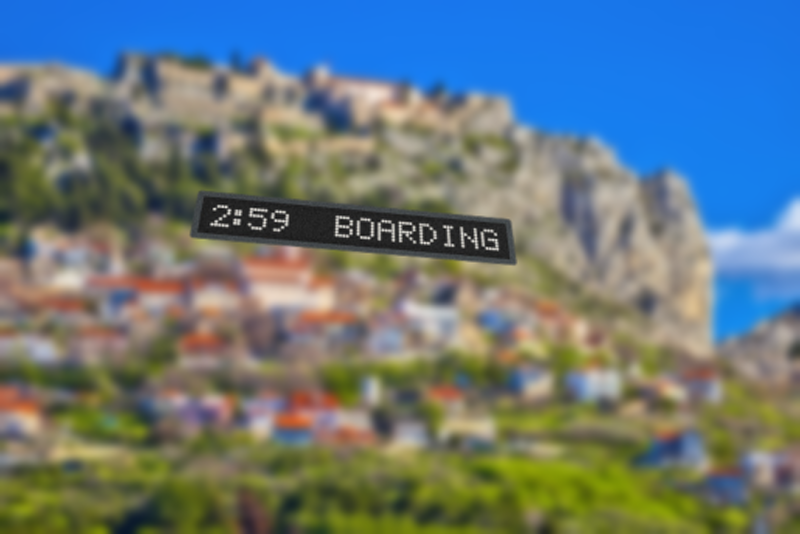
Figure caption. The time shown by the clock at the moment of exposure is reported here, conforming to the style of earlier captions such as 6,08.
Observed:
2,59
